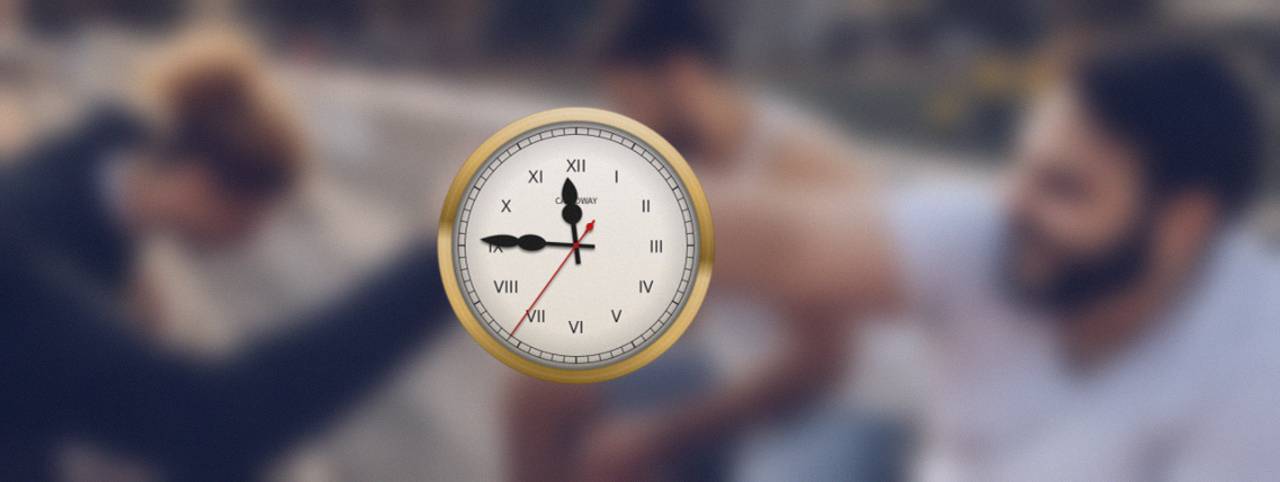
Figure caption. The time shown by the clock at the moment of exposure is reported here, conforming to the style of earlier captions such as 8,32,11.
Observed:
11,45,36
